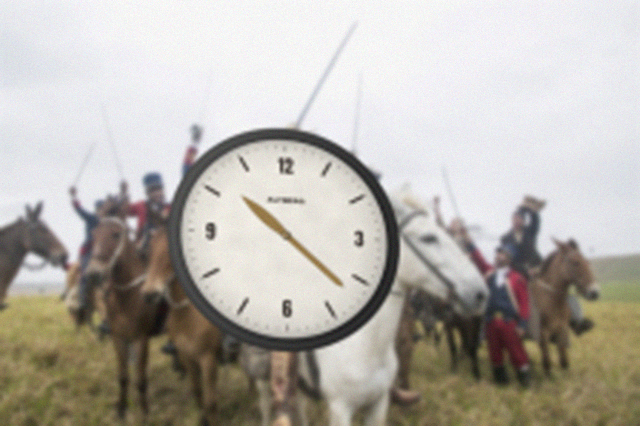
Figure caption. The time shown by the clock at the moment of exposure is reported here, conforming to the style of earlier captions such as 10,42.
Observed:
10,22
